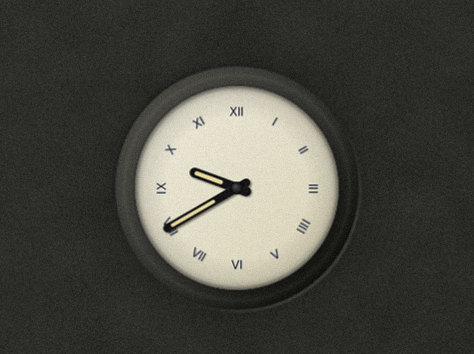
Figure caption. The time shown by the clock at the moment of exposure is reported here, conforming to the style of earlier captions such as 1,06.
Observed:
9,40
